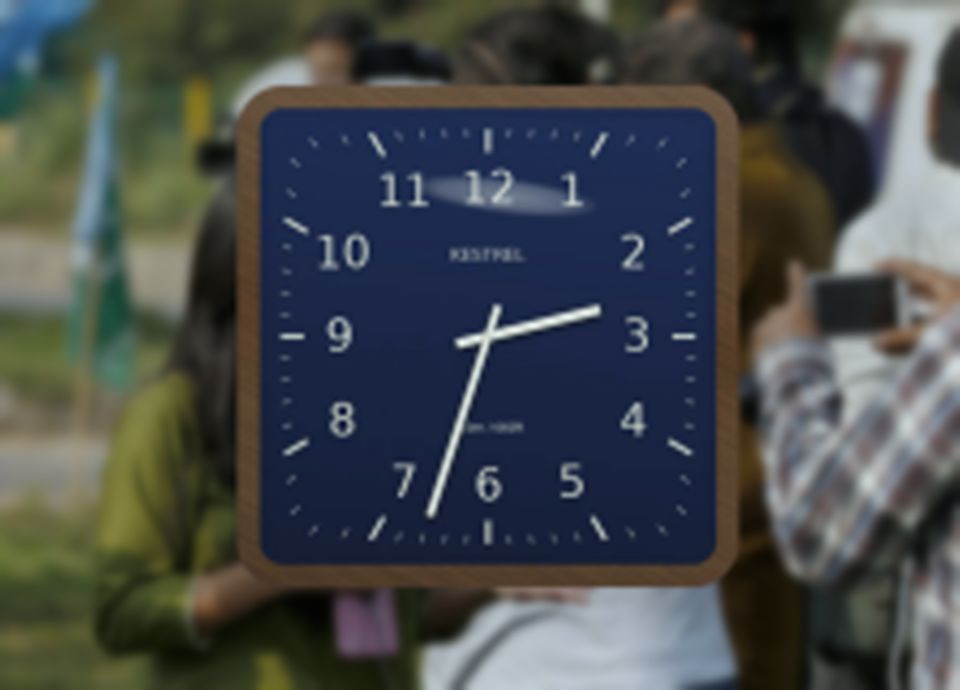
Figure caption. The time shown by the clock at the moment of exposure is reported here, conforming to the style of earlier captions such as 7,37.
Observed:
2,33
